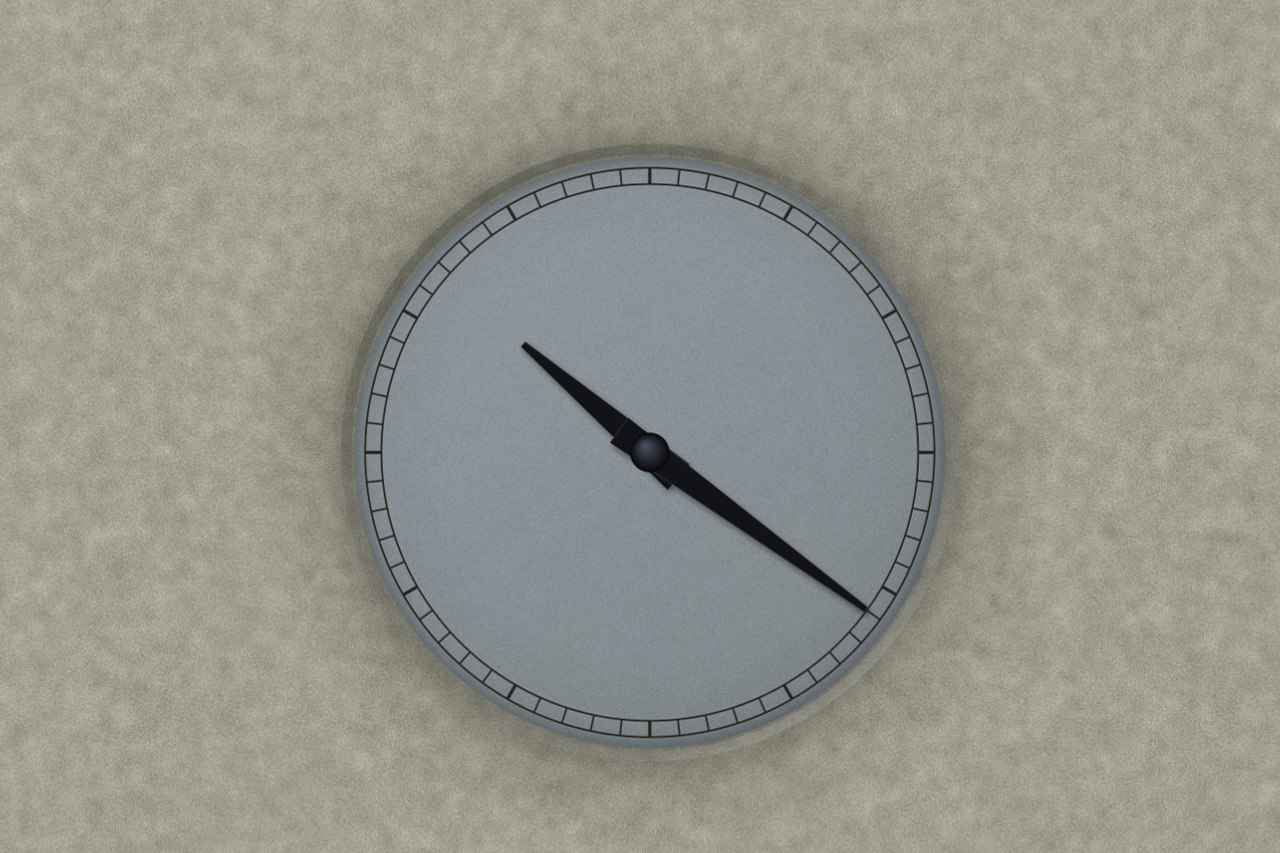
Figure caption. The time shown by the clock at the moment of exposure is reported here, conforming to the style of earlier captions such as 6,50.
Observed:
10,21
